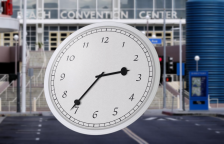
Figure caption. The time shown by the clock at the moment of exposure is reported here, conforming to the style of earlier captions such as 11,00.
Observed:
2,36
